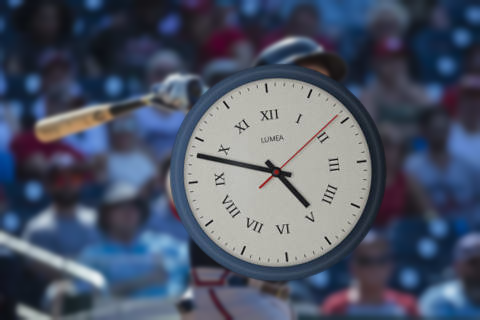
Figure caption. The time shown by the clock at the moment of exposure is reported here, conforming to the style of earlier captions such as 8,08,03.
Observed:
4,48,09
